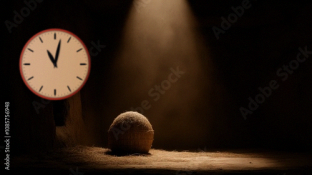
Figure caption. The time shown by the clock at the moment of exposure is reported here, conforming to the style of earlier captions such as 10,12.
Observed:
11,02
